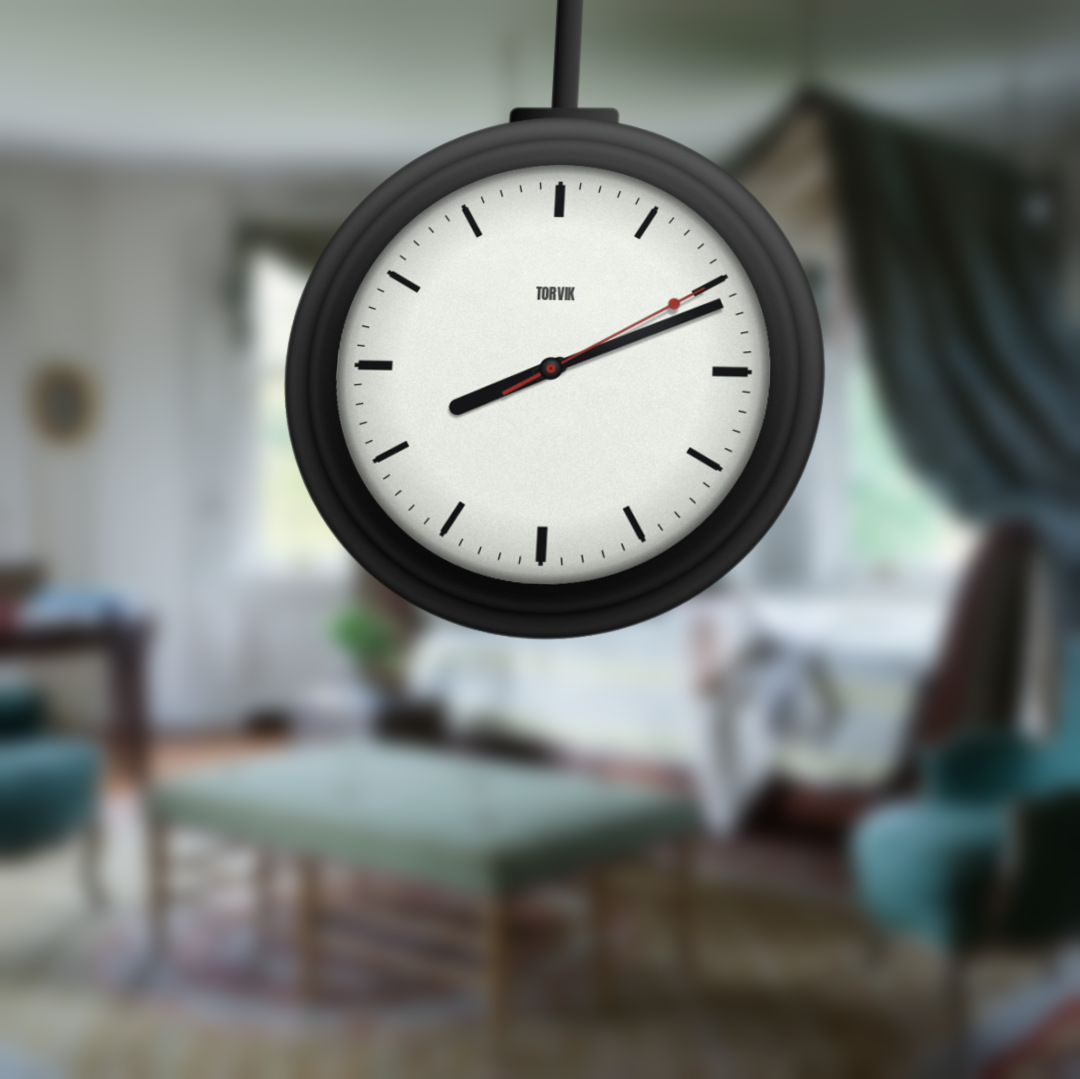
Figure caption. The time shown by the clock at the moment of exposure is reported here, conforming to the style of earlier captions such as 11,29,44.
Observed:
8,11,10
